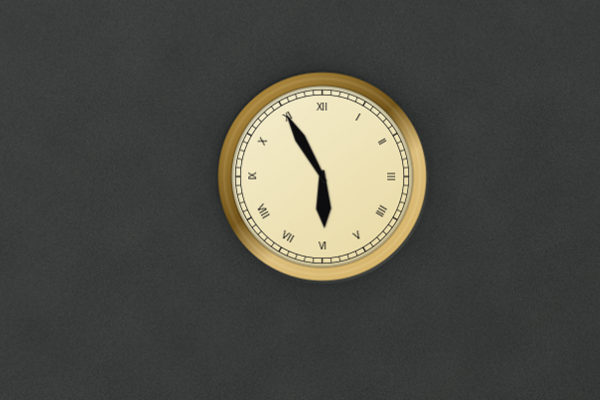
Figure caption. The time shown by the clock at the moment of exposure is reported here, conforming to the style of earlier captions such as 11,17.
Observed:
5,55
